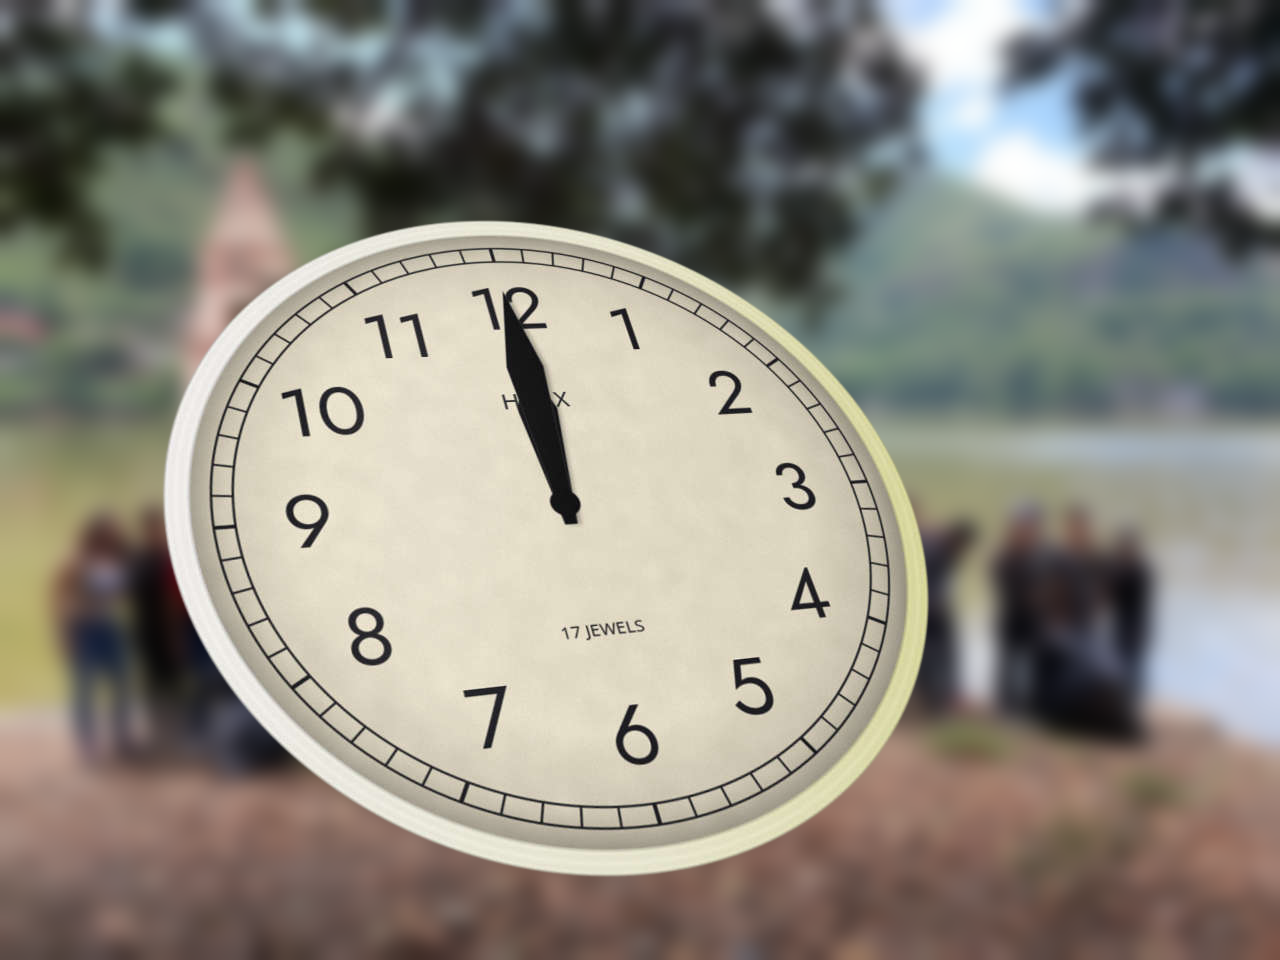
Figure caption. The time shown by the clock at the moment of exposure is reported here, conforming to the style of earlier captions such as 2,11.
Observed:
12,00
